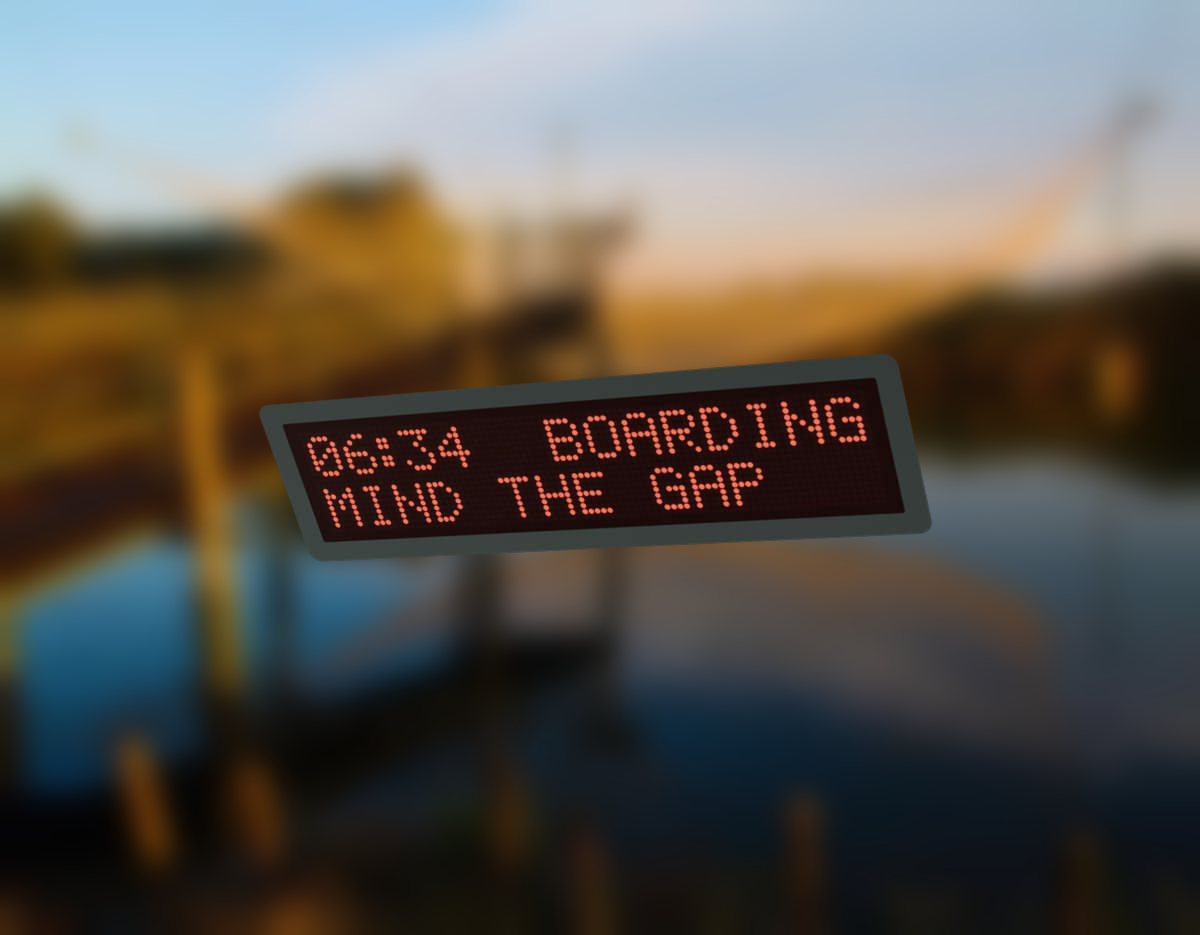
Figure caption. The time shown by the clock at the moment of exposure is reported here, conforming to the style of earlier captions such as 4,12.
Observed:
6,34
